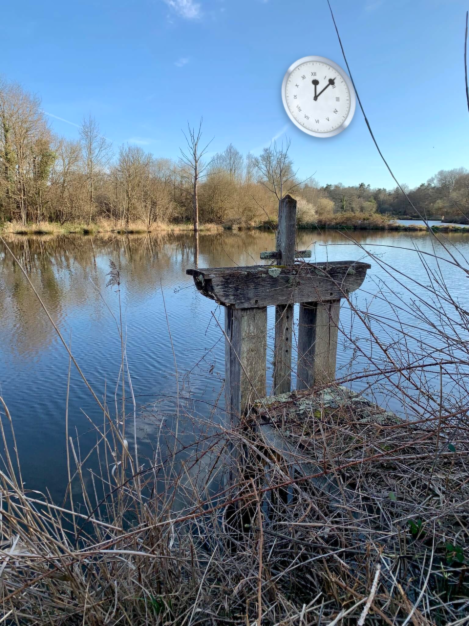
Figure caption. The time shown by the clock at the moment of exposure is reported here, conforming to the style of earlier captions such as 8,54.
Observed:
12,08
